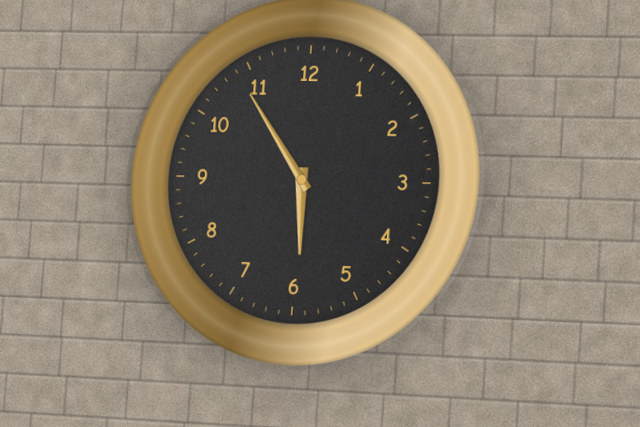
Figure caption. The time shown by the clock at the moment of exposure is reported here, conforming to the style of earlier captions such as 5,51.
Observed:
5,54
